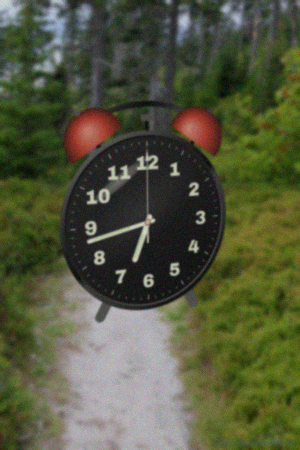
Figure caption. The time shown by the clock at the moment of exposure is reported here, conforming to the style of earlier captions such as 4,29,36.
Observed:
6,43,00
